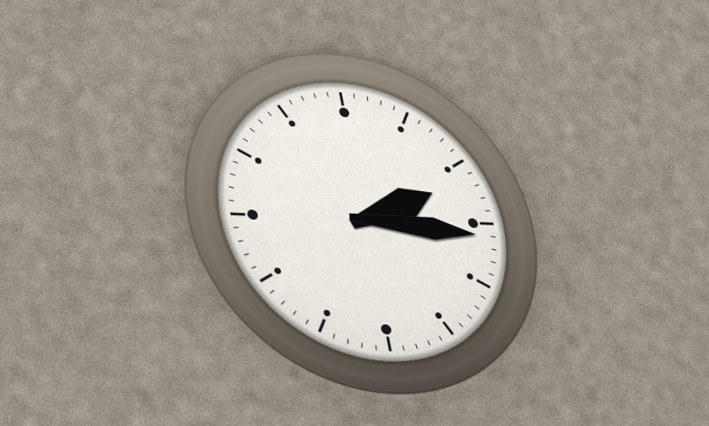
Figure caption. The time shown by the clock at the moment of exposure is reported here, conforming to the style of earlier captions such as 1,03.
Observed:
2,16
